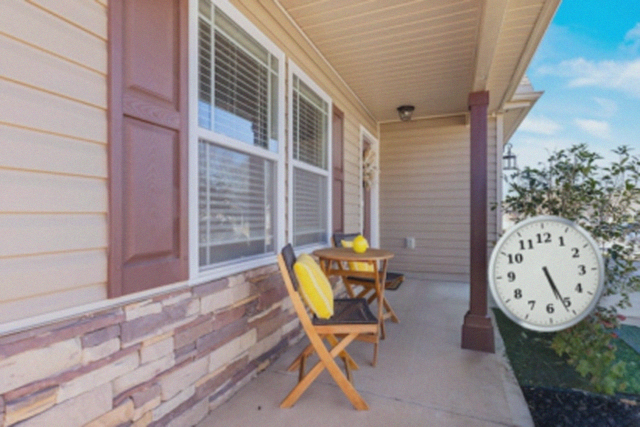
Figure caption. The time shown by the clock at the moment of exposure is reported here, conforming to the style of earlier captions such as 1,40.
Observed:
5,26
